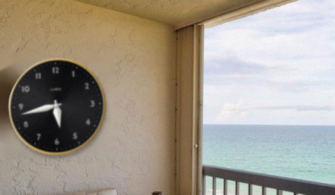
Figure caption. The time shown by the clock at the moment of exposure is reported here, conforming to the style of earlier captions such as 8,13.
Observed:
5,43
